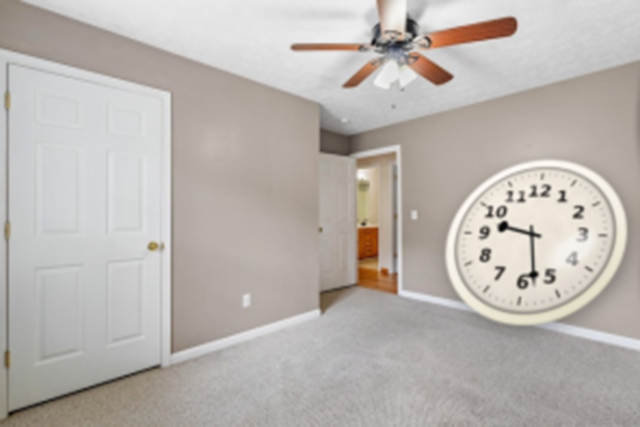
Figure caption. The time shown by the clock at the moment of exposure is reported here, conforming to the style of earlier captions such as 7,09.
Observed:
9,28
